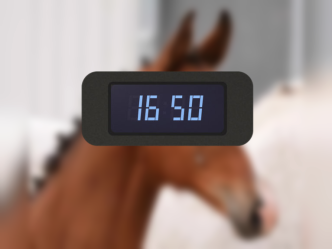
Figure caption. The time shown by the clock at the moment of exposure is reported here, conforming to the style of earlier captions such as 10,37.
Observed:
16,50
